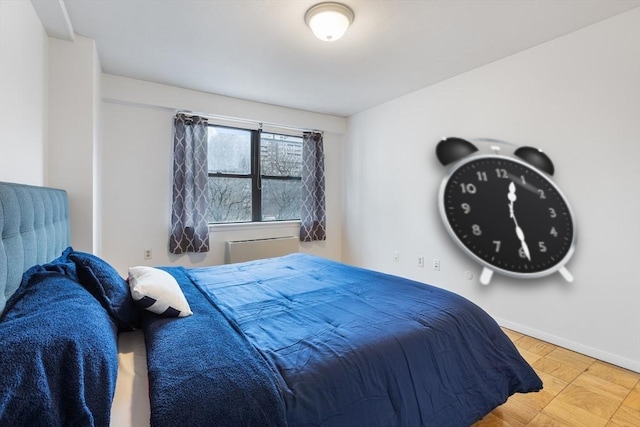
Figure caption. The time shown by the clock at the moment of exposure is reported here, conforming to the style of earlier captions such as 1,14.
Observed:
12,29
